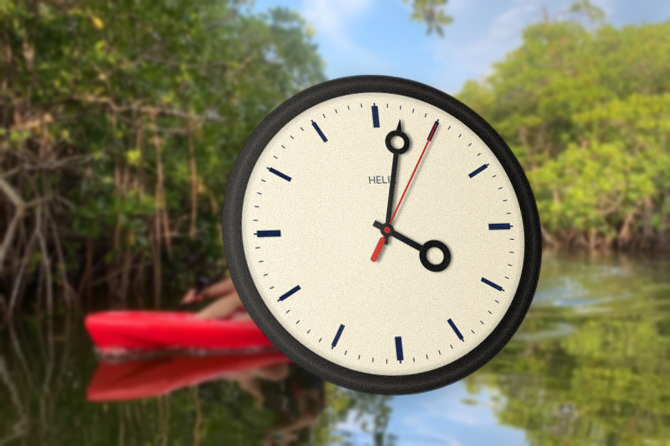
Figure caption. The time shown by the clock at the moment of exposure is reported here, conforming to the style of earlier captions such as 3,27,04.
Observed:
4,02,05
